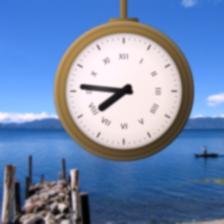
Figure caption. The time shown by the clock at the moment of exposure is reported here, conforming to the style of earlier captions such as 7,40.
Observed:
7,46
